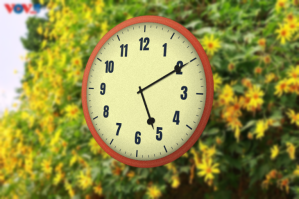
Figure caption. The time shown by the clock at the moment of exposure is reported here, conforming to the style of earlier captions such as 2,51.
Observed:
5,10
